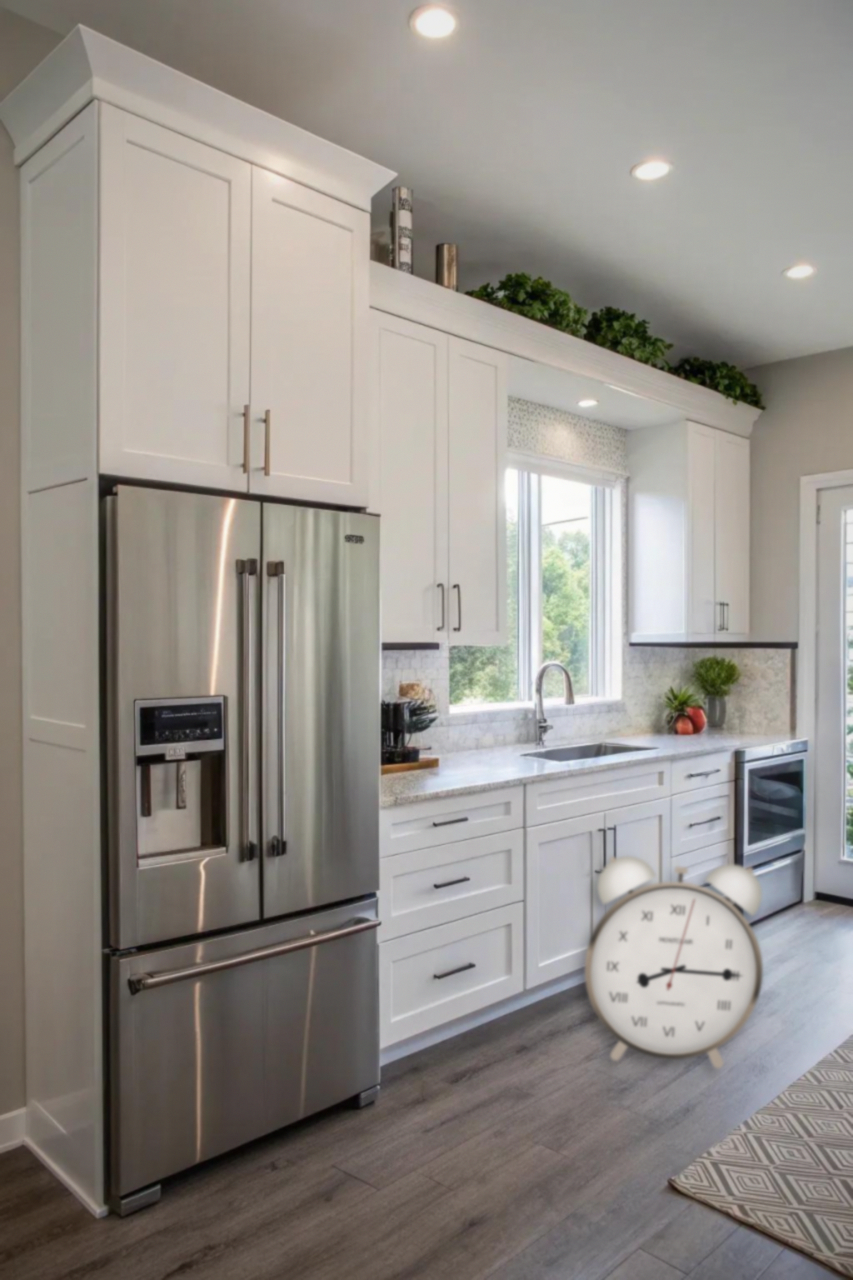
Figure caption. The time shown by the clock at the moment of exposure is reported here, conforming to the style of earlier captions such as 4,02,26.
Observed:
8,15,02
